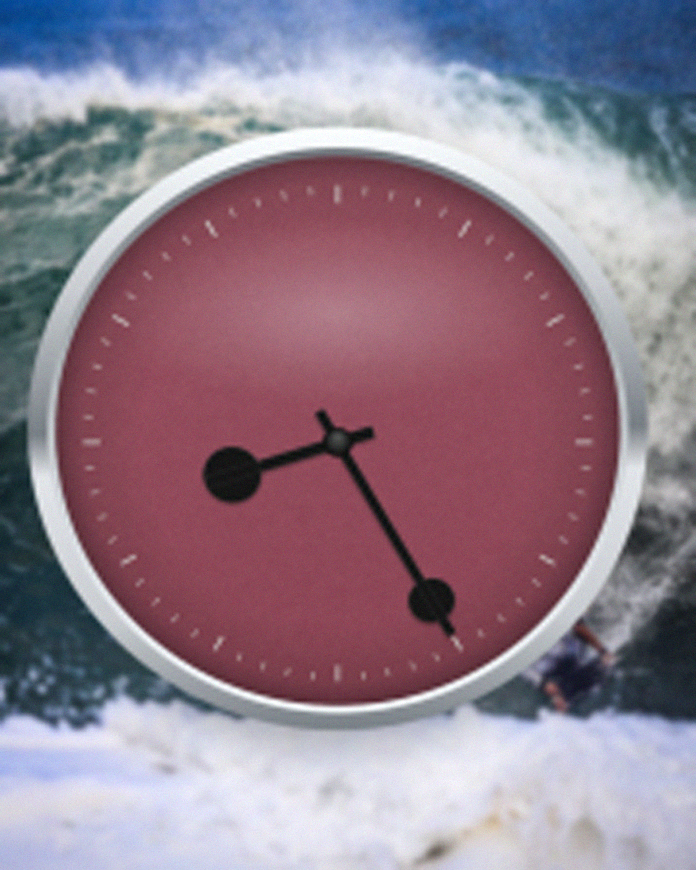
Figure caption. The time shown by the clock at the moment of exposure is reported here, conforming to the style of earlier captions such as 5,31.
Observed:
8,25
